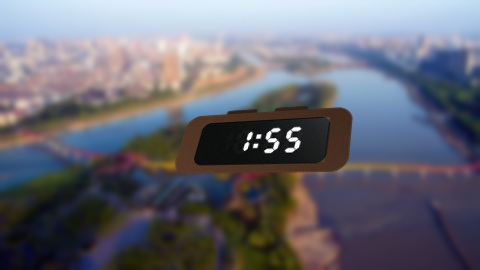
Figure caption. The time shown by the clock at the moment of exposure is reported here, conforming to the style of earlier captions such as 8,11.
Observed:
1,55
